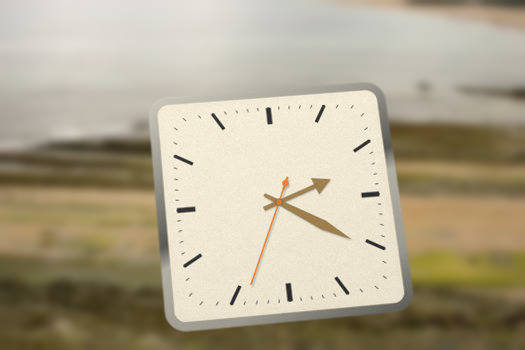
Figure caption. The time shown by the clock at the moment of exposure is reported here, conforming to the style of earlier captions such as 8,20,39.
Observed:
2,20,34
